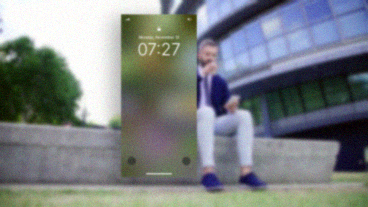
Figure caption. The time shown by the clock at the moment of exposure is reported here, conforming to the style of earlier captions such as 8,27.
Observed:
7,27
